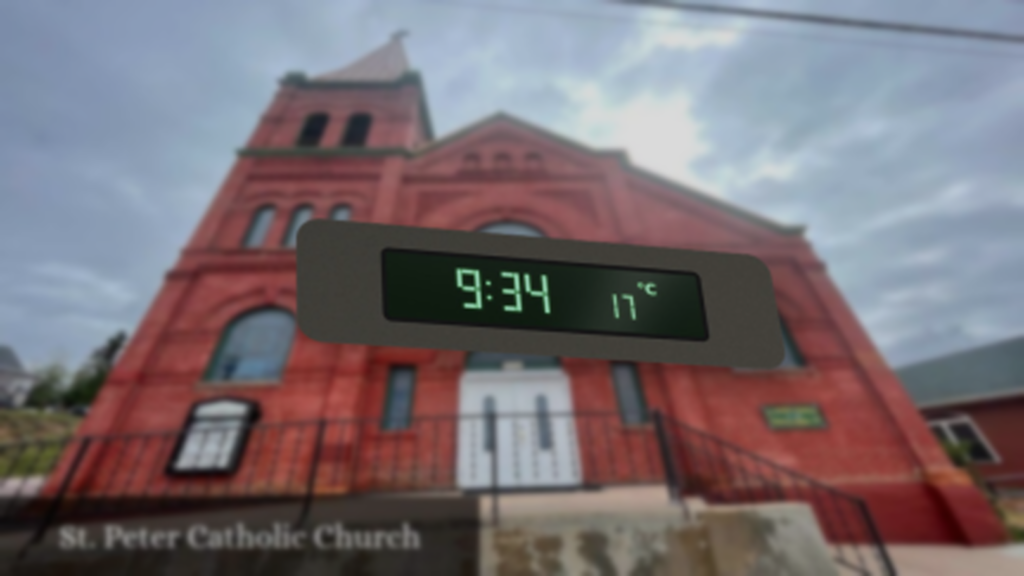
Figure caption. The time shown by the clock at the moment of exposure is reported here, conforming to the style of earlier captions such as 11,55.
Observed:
9,34
